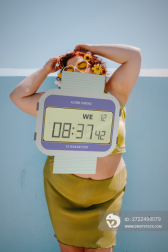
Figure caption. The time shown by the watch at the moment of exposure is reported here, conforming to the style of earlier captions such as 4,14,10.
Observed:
8,37,42
